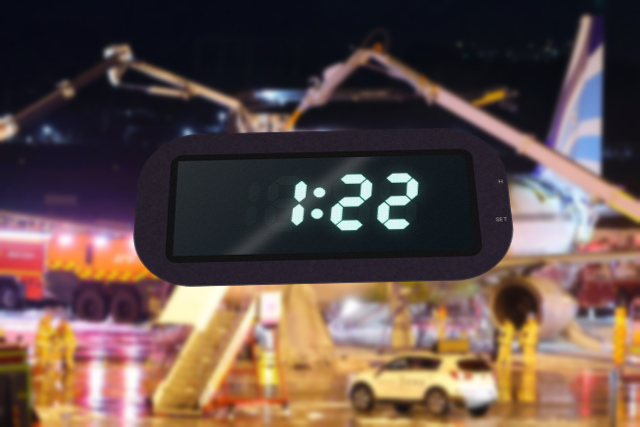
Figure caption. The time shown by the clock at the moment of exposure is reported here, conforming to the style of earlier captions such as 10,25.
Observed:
1,22
